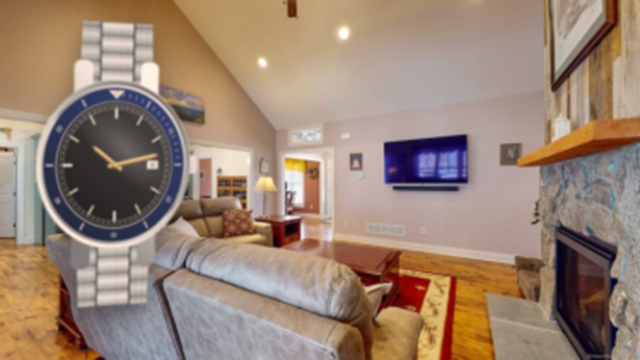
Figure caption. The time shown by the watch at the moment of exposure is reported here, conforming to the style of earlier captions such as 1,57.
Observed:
10,13
